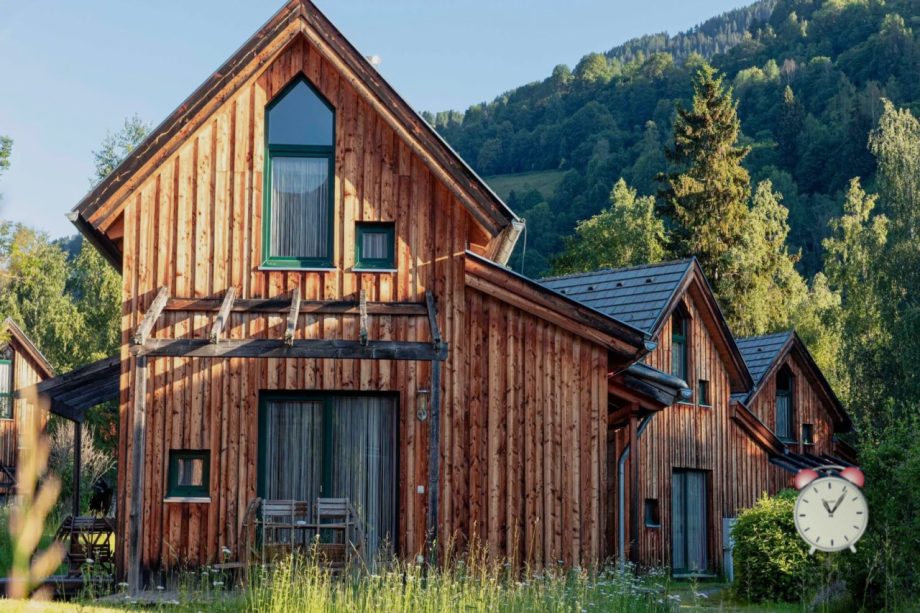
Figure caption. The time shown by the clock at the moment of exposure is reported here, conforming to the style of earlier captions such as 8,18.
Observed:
11,06
